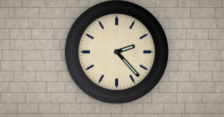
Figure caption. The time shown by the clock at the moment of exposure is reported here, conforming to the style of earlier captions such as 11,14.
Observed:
2,23
